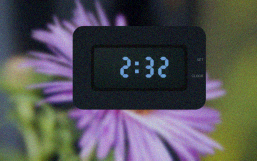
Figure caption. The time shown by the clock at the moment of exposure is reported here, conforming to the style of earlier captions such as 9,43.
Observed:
2,32
